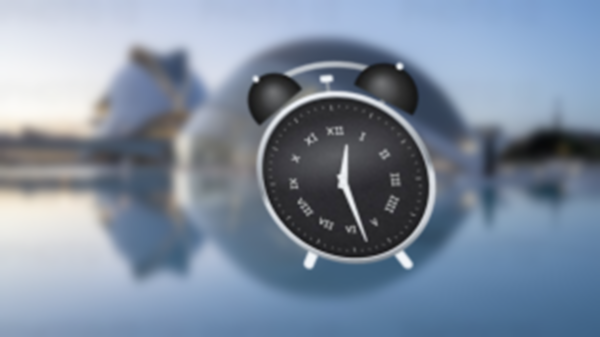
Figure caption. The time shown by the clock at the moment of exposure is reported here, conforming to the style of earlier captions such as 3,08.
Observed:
12,28
